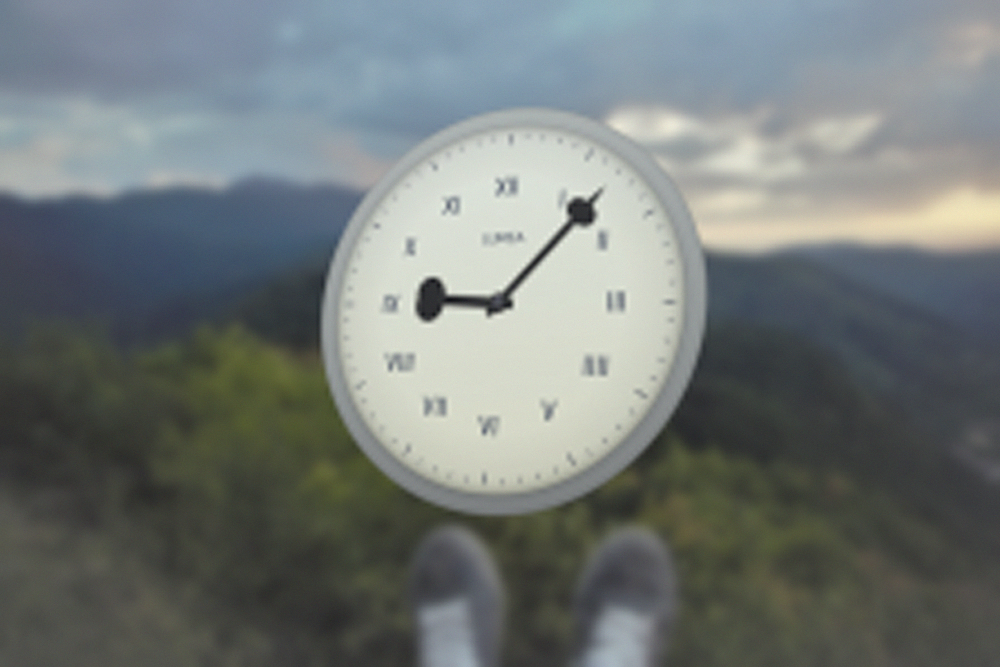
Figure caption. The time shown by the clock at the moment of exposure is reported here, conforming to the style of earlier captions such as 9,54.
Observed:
9,07
